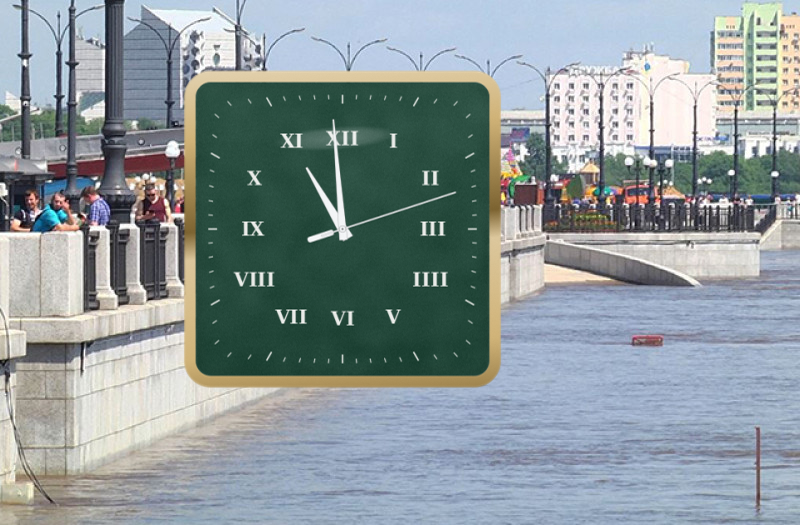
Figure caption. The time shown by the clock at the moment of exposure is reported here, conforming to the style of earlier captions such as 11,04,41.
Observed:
10,59,12
